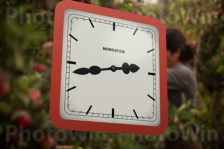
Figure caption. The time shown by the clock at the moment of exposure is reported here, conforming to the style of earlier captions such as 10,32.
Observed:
2,43
